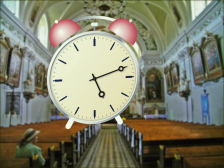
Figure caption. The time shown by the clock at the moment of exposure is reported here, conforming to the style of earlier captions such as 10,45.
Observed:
5,12
